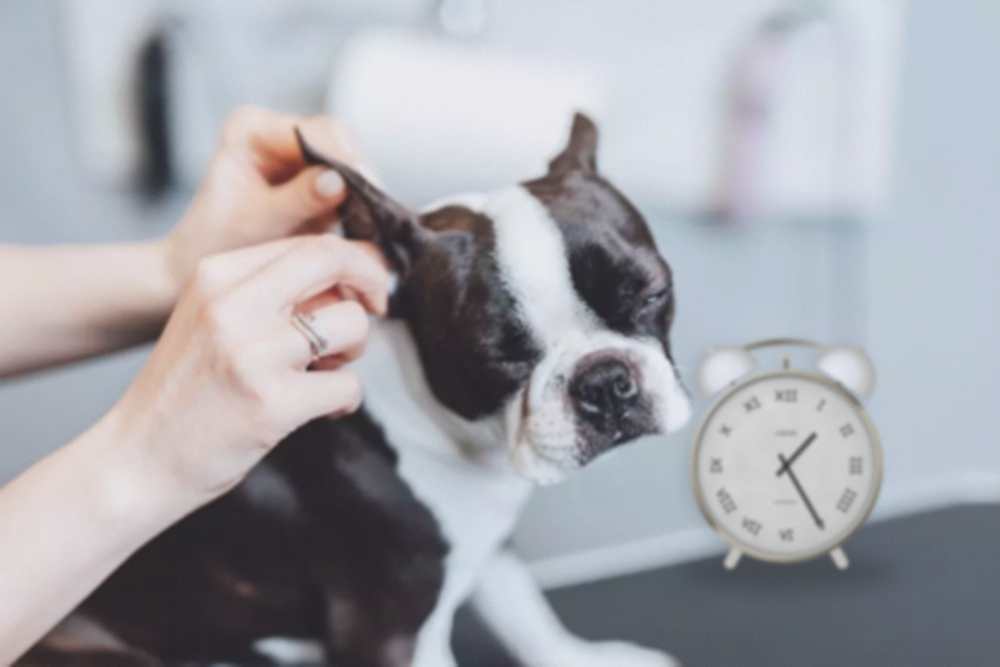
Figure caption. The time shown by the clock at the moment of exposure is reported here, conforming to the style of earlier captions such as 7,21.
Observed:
1,25
